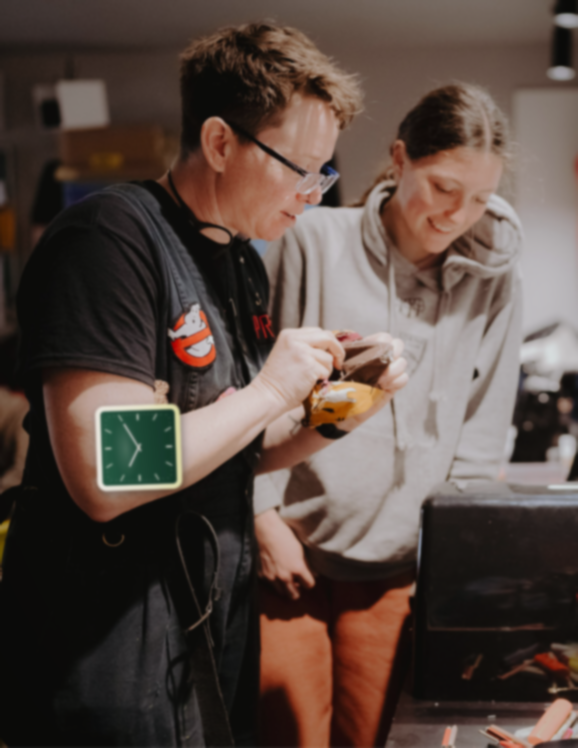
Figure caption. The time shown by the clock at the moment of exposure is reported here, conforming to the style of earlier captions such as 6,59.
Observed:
6,55
